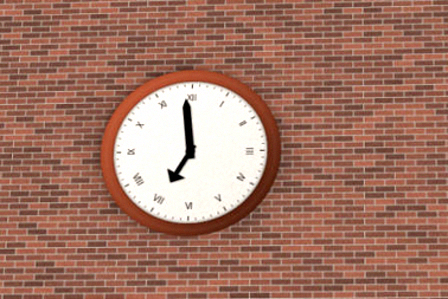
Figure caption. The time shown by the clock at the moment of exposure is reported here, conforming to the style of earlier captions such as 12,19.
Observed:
6,59
